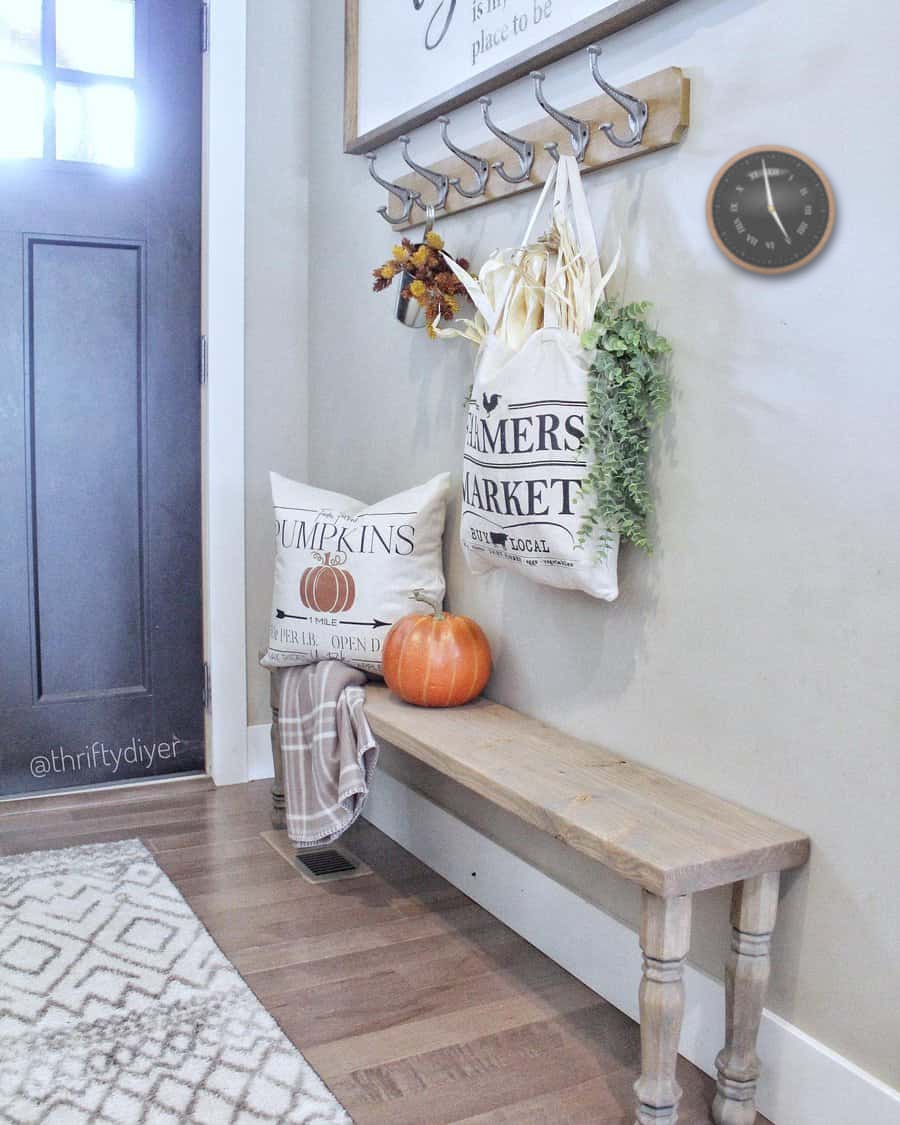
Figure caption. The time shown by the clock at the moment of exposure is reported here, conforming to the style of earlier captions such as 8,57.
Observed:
4,58
